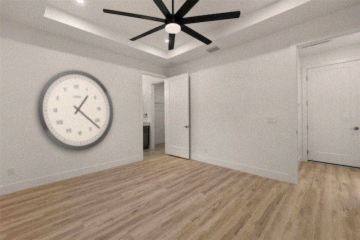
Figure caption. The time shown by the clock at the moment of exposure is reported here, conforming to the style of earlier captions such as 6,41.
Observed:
1,22
